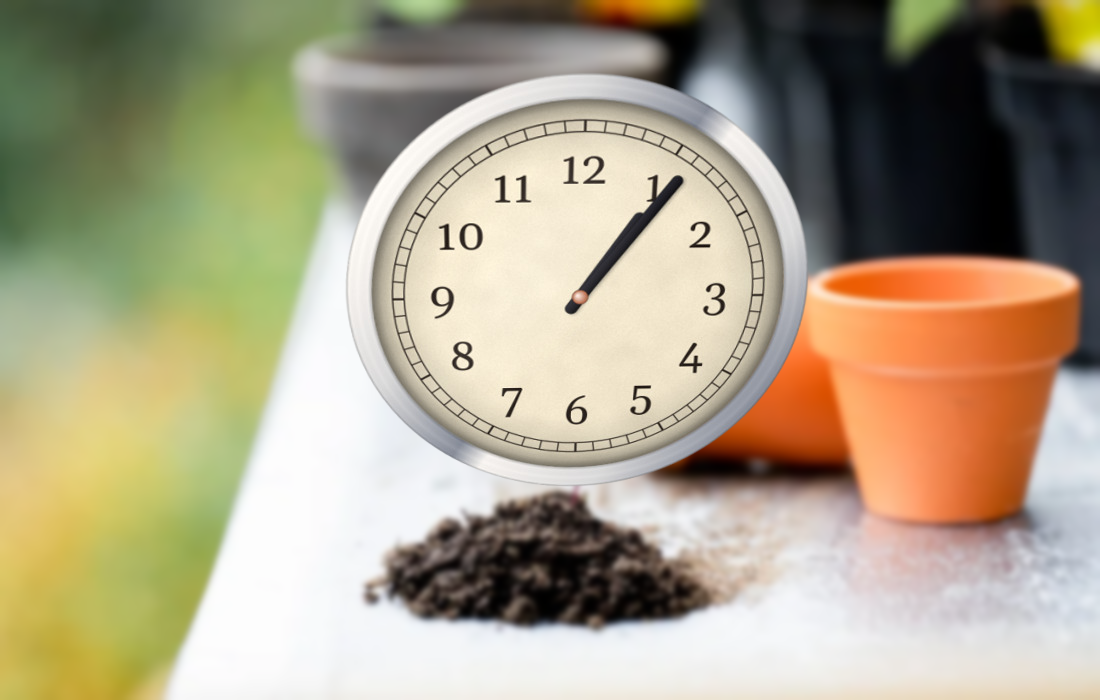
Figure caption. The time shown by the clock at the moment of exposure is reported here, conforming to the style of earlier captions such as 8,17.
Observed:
1,06
